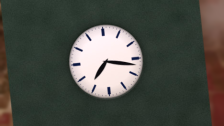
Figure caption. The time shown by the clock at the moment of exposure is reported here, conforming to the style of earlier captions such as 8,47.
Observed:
7,17
